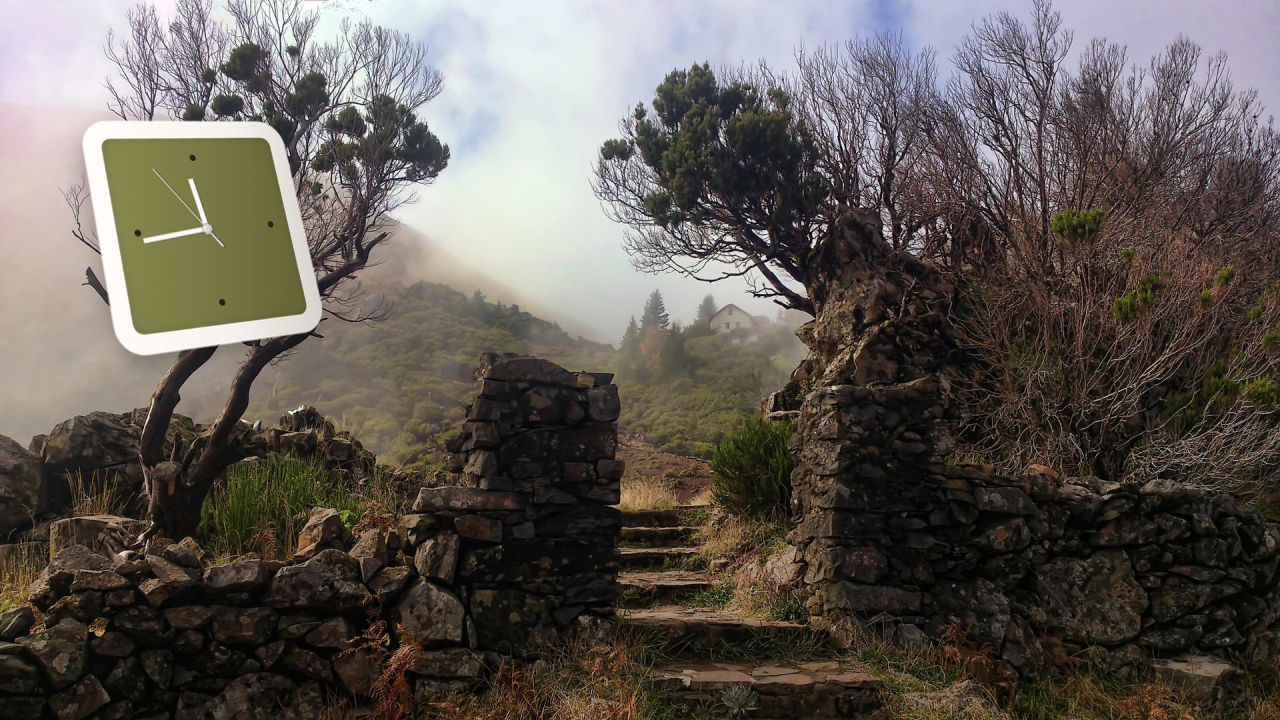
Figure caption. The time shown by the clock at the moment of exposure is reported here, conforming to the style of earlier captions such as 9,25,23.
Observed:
11,43,54
